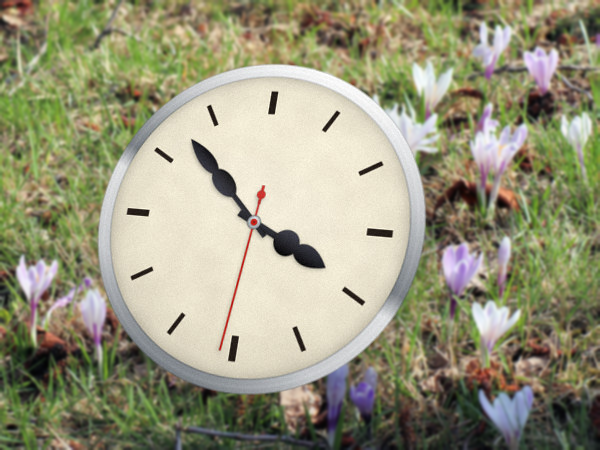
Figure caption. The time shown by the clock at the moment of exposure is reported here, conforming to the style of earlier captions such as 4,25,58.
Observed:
3,52,31
